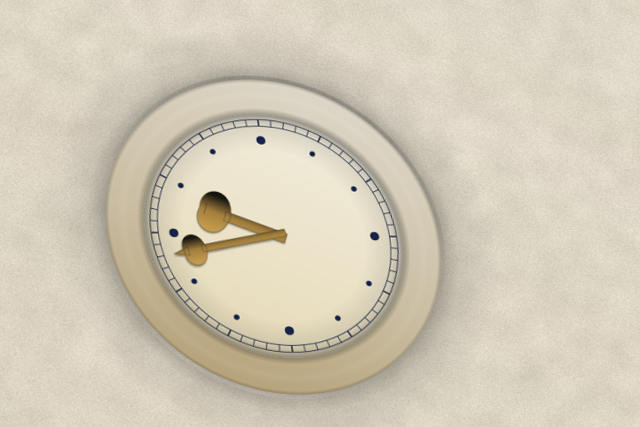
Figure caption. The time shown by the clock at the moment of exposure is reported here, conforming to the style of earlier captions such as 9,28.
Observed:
9,43
